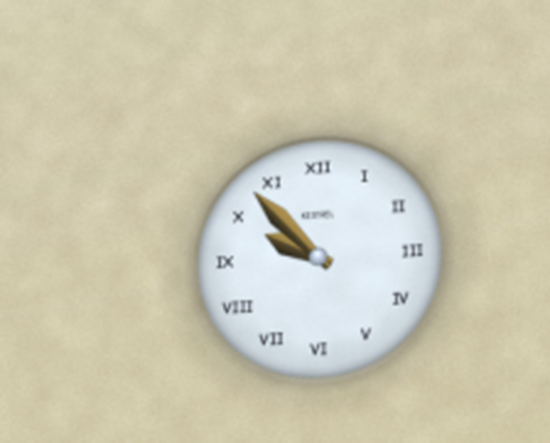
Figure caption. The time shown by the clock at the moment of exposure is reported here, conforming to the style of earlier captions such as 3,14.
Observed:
9,53
